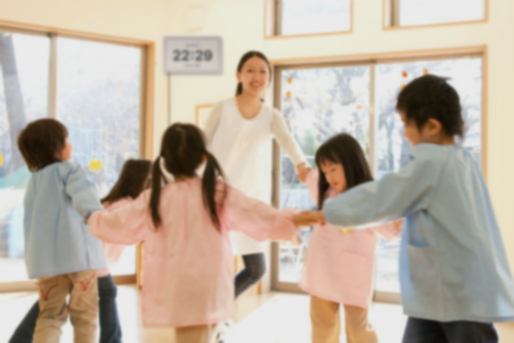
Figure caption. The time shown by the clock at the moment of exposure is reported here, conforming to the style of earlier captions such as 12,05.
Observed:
22,29
